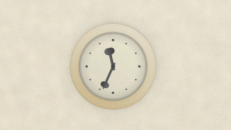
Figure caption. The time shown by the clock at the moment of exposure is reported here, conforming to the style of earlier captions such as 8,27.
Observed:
11,34
